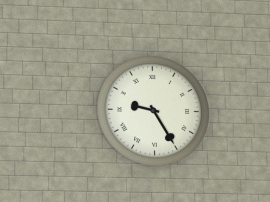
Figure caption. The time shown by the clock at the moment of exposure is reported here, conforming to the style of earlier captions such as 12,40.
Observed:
9,25
